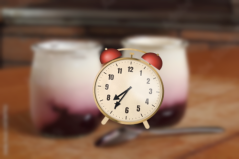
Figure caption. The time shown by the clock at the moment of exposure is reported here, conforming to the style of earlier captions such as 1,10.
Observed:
7,35
